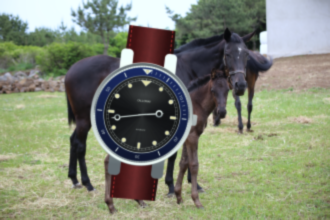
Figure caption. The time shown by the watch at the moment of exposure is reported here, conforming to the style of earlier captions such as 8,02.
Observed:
2,43
